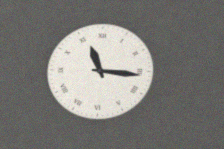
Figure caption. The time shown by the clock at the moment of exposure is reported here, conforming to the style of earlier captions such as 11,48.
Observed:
11,16
